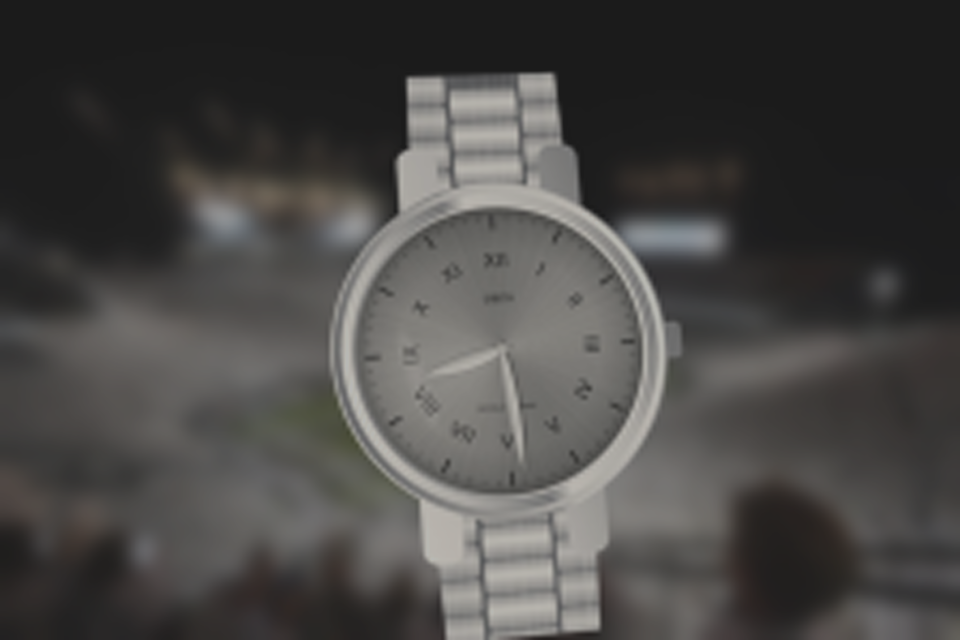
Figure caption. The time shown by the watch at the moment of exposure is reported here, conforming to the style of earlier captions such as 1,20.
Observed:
8,29
